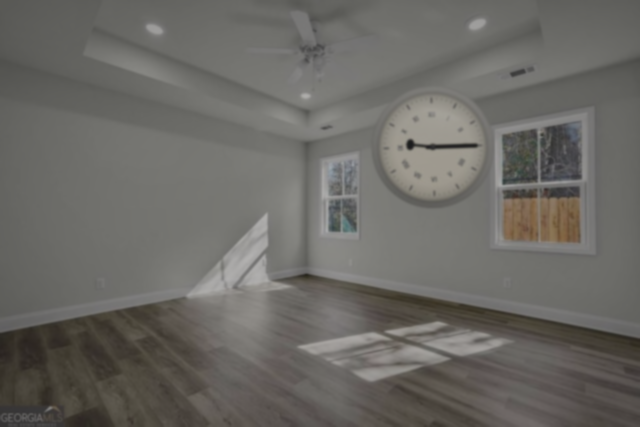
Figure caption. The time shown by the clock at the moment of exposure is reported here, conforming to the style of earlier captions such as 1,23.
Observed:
9,15
